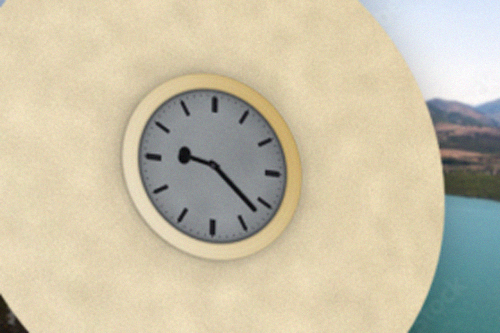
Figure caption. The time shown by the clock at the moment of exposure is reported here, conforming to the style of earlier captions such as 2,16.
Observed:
9,22
